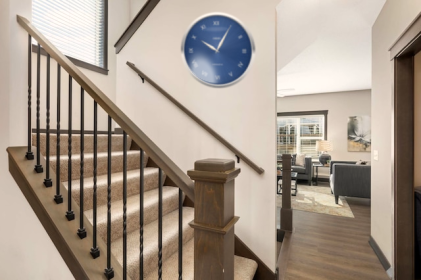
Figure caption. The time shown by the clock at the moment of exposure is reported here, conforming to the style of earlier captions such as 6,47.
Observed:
10,05
